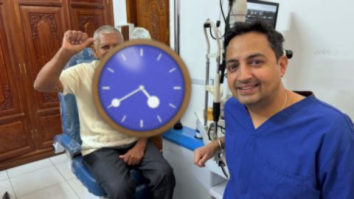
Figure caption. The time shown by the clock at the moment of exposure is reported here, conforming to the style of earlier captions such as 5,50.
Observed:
4,40
